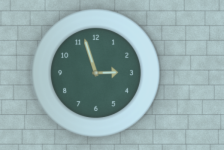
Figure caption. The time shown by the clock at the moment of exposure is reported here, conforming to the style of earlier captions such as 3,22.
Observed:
2,57
